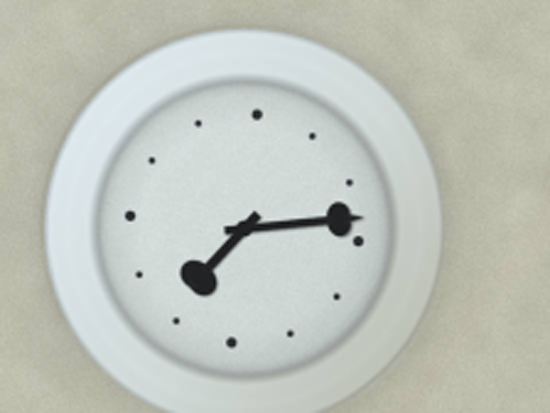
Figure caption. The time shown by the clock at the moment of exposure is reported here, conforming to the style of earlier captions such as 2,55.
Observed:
7,13
